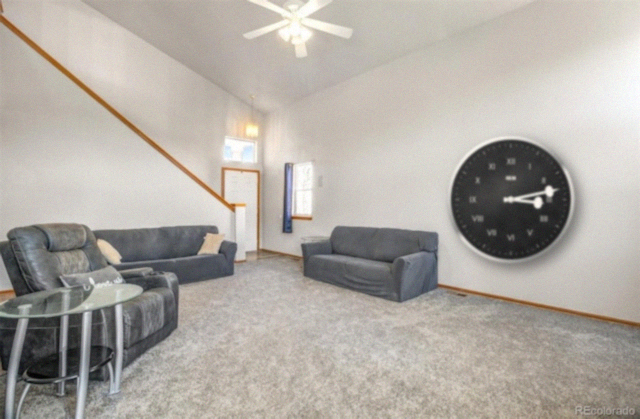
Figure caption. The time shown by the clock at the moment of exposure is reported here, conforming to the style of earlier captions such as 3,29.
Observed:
3,13
